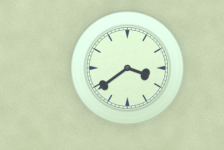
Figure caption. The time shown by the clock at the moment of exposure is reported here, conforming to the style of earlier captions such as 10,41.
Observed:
3,39
